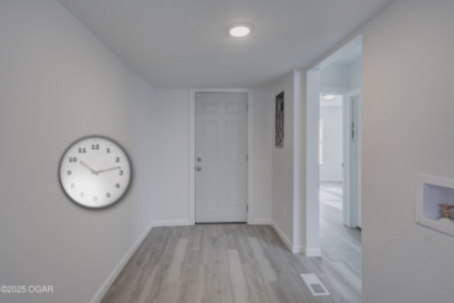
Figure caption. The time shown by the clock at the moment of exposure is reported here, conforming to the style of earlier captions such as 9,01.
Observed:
10,13
